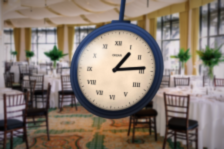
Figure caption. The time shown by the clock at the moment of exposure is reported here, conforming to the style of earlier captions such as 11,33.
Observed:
1,14
